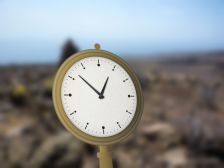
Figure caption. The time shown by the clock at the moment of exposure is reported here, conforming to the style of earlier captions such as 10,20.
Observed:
12,52
